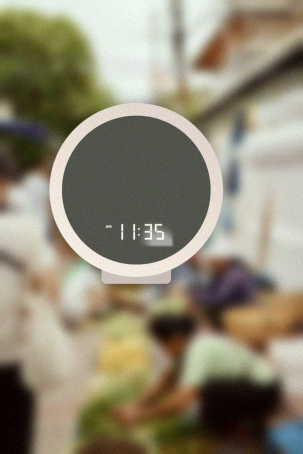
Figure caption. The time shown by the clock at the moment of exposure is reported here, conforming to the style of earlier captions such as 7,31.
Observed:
11,35
